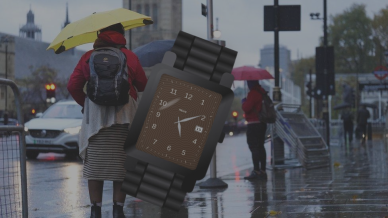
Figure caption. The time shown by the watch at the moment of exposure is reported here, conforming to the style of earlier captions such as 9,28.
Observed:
5,09
